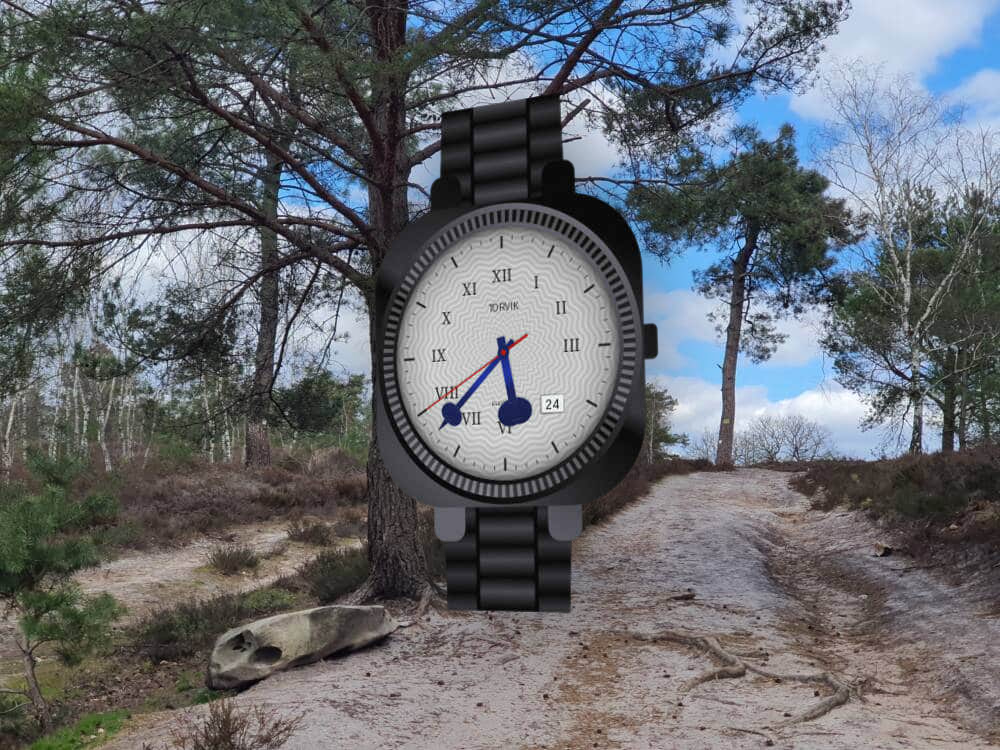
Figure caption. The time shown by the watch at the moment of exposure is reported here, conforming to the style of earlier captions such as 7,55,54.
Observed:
5,37,40
